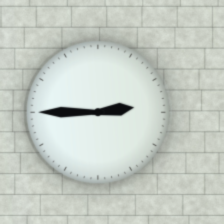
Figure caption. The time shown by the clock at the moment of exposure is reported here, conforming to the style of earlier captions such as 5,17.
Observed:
2,45
